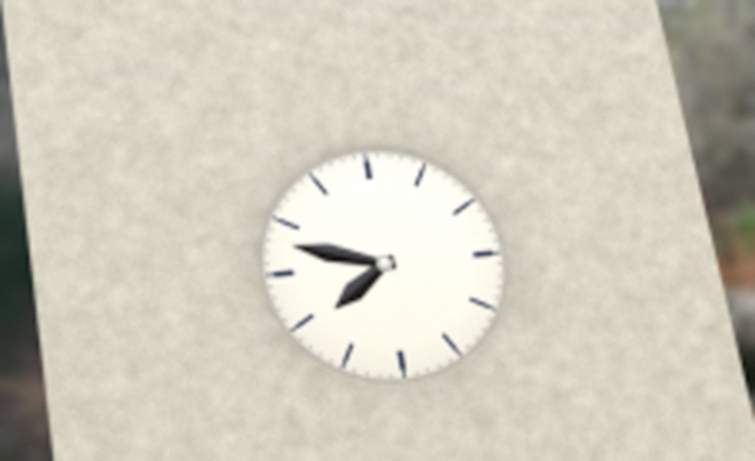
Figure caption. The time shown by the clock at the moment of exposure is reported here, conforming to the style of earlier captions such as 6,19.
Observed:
7,48
